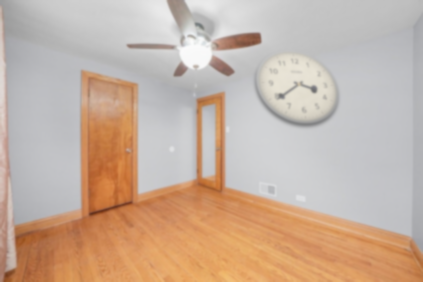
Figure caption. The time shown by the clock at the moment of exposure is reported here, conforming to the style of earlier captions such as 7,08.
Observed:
3,39
